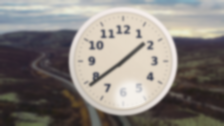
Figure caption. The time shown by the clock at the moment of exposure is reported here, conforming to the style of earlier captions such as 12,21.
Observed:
1,39
